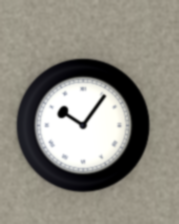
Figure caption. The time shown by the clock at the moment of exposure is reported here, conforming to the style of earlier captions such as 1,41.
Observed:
10,06
